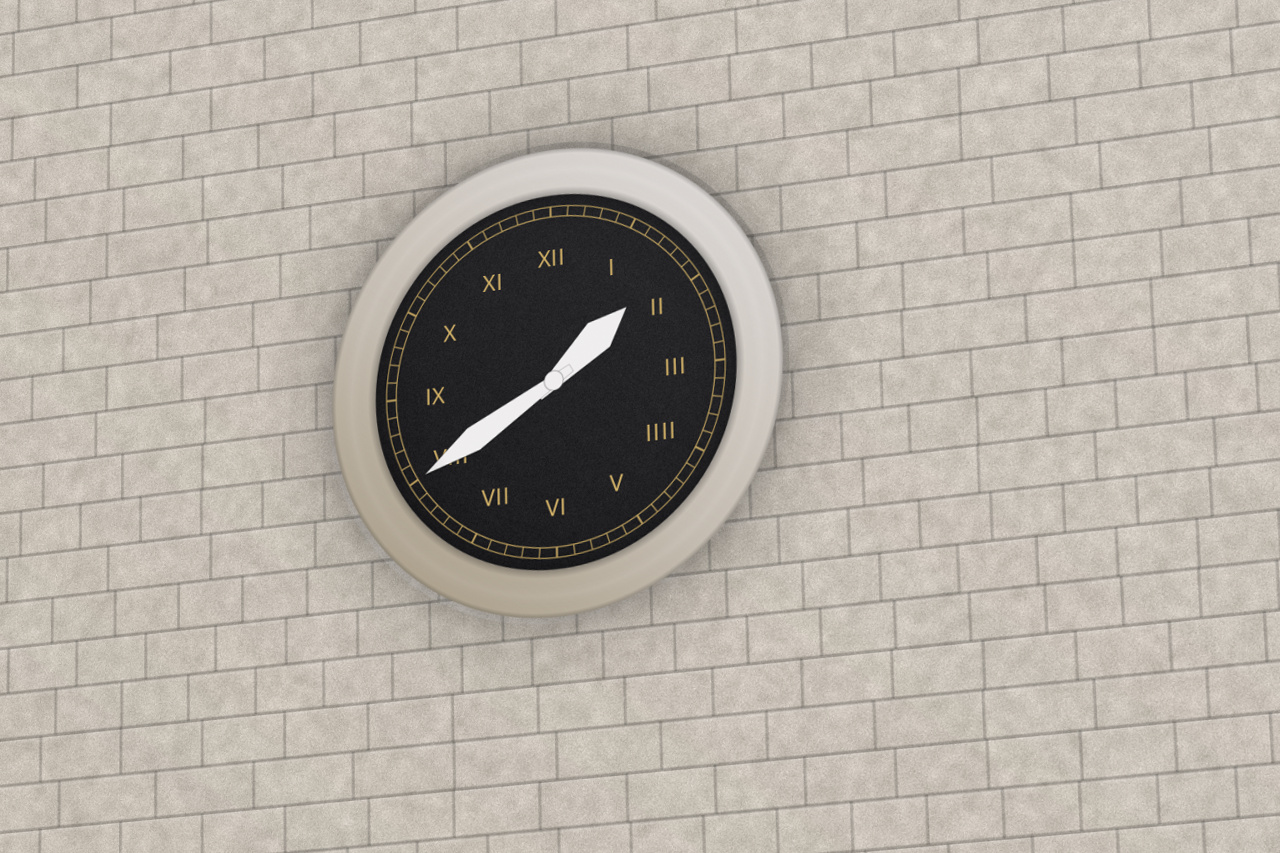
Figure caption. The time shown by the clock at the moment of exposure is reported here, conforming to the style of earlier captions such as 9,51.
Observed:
1,40
